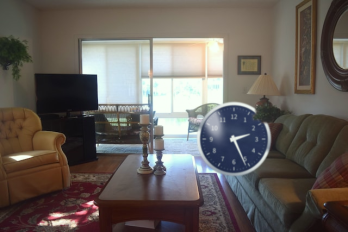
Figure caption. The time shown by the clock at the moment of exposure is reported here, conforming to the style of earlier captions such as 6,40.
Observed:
2,26
